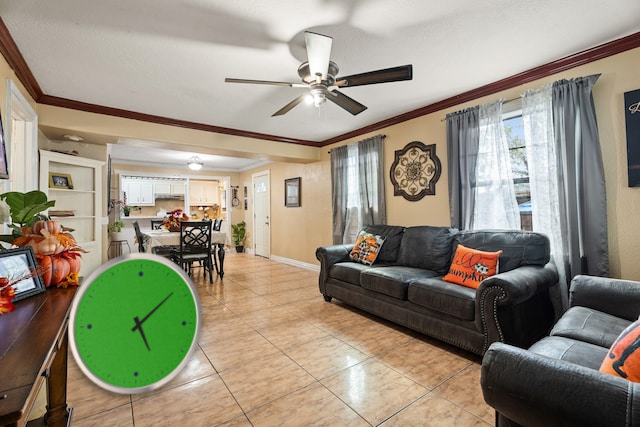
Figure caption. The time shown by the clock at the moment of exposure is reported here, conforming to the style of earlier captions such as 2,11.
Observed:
5,08
